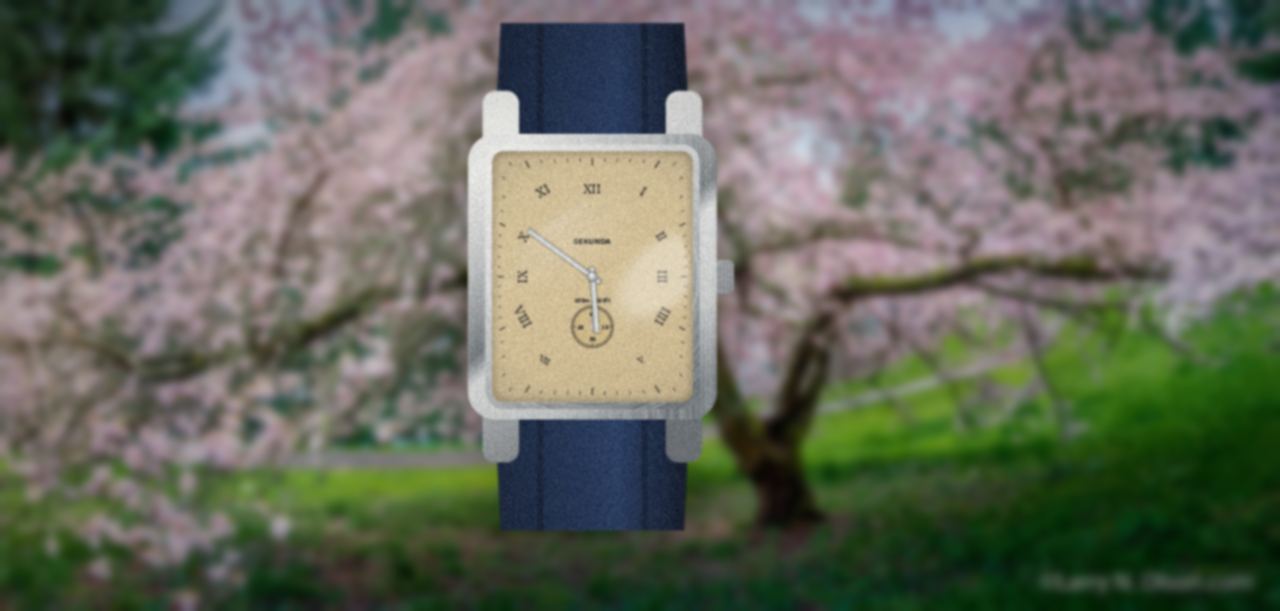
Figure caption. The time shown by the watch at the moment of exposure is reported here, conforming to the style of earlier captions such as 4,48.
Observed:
5,51
